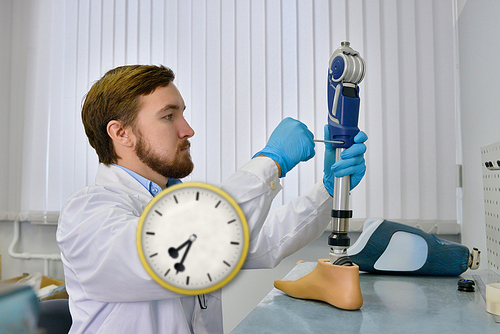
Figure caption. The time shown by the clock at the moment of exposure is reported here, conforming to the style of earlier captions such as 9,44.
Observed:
7,33
